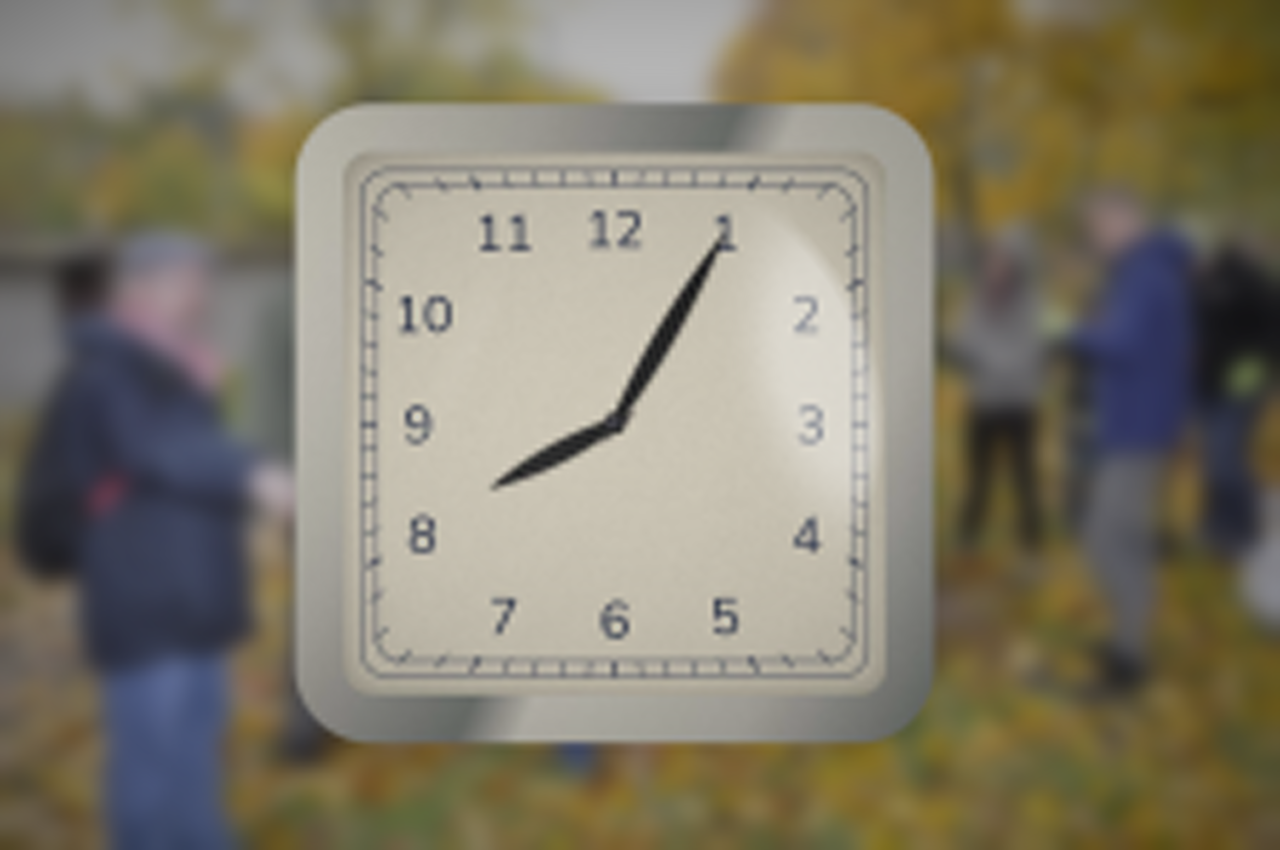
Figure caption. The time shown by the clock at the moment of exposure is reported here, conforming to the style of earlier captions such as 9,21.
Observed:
8,05
